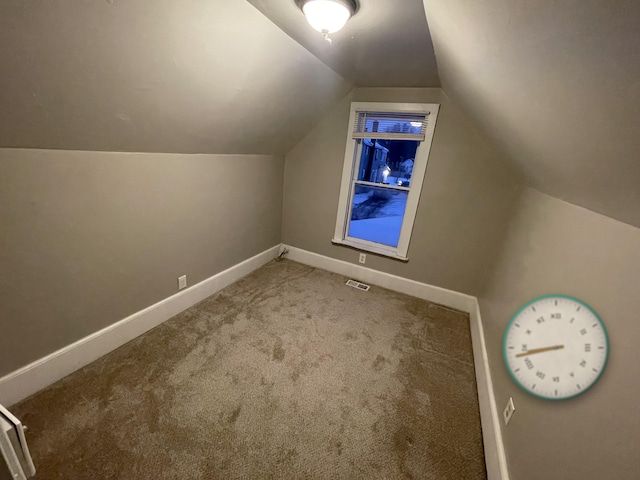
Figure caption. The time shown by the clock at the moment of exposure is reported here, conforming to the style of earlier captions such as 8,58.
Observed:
8,43
